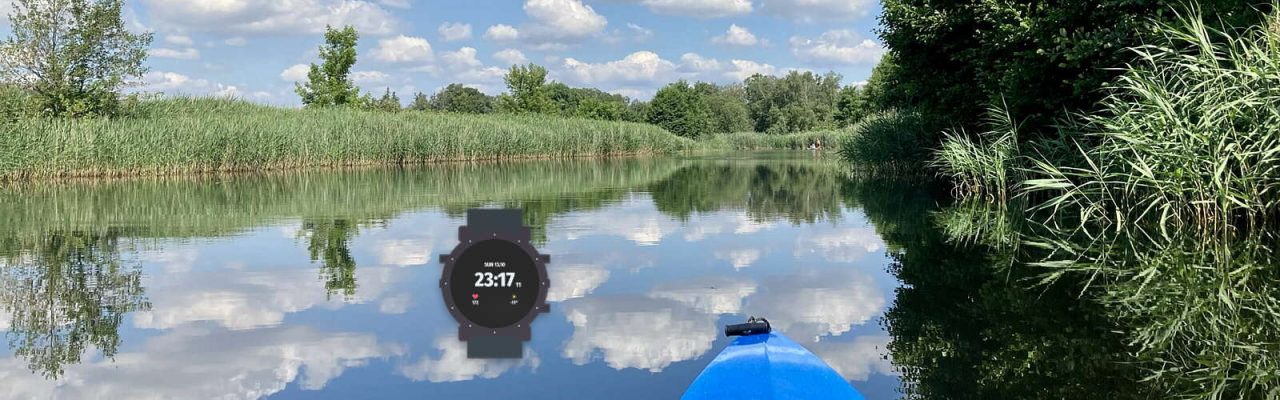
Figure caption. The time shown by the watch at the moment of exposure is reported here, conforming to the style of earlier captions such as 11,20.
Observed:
23,17
